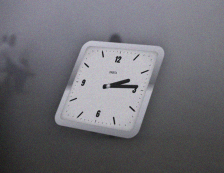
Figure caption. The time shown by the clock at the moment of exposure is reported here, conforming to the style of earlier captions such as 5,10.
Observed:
2,14
